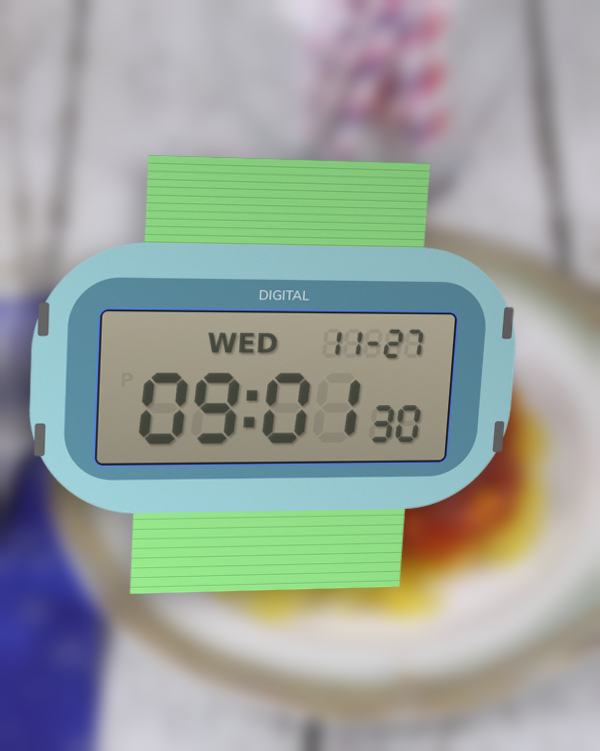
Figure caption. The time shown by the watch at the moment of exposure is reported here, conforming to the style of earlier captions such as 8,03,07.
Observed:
9,01,30
